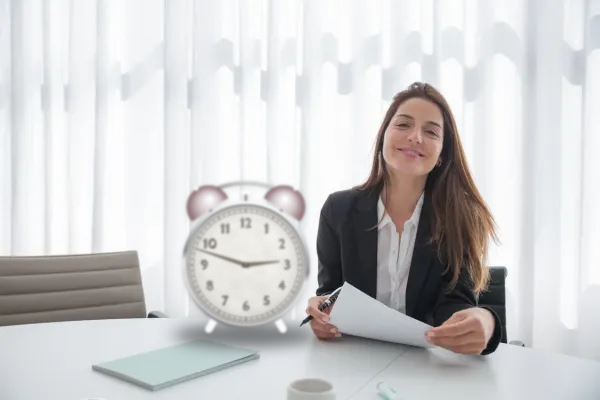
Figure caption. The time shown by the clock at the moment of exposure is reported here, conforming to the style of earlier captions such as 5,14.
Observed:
2,48
